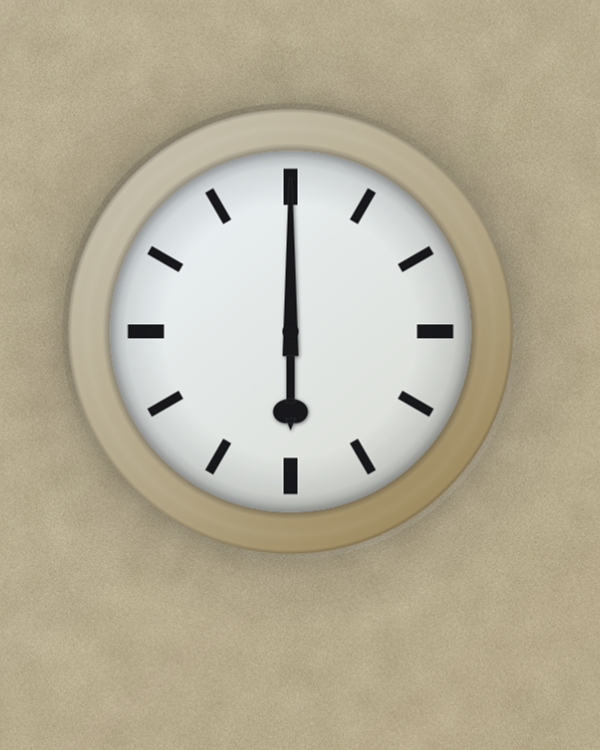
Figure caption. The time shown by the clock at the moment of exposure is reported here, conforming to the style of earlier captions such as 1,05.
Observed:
6,00
